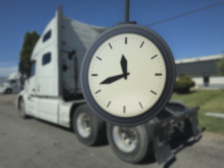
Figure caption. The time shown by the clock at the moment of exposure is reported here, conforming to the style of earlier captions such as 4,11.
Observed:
11,42
